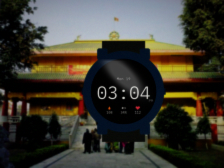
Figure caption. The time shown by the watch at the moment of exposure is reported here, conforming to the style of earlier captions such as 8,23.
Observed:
3,04
